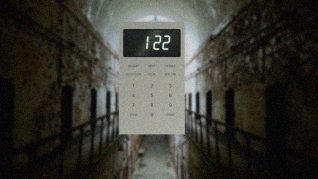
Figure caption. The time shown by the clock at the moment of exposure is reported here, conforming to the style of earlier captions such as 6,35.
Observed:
1,22
